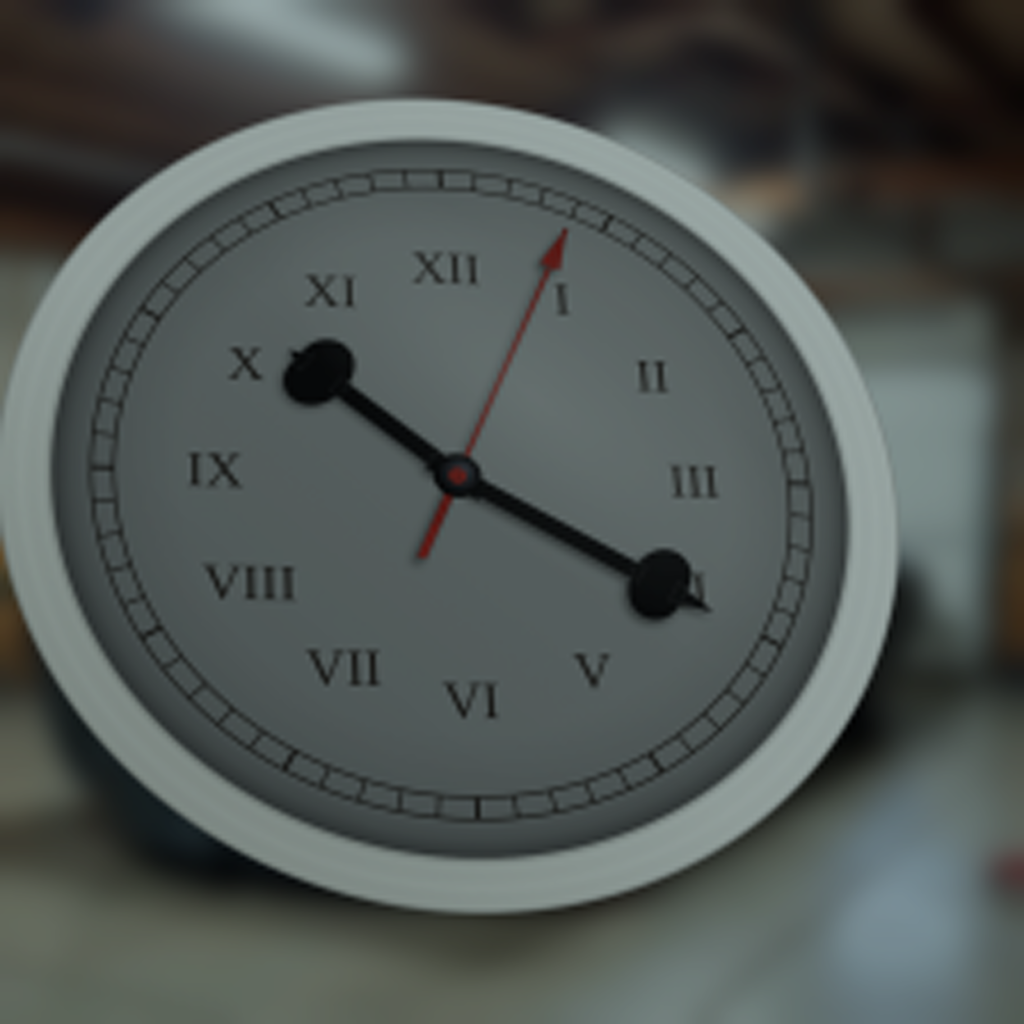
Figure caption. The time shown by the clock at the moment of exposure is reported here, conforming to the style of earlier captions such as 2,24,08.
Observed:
10,20,04
